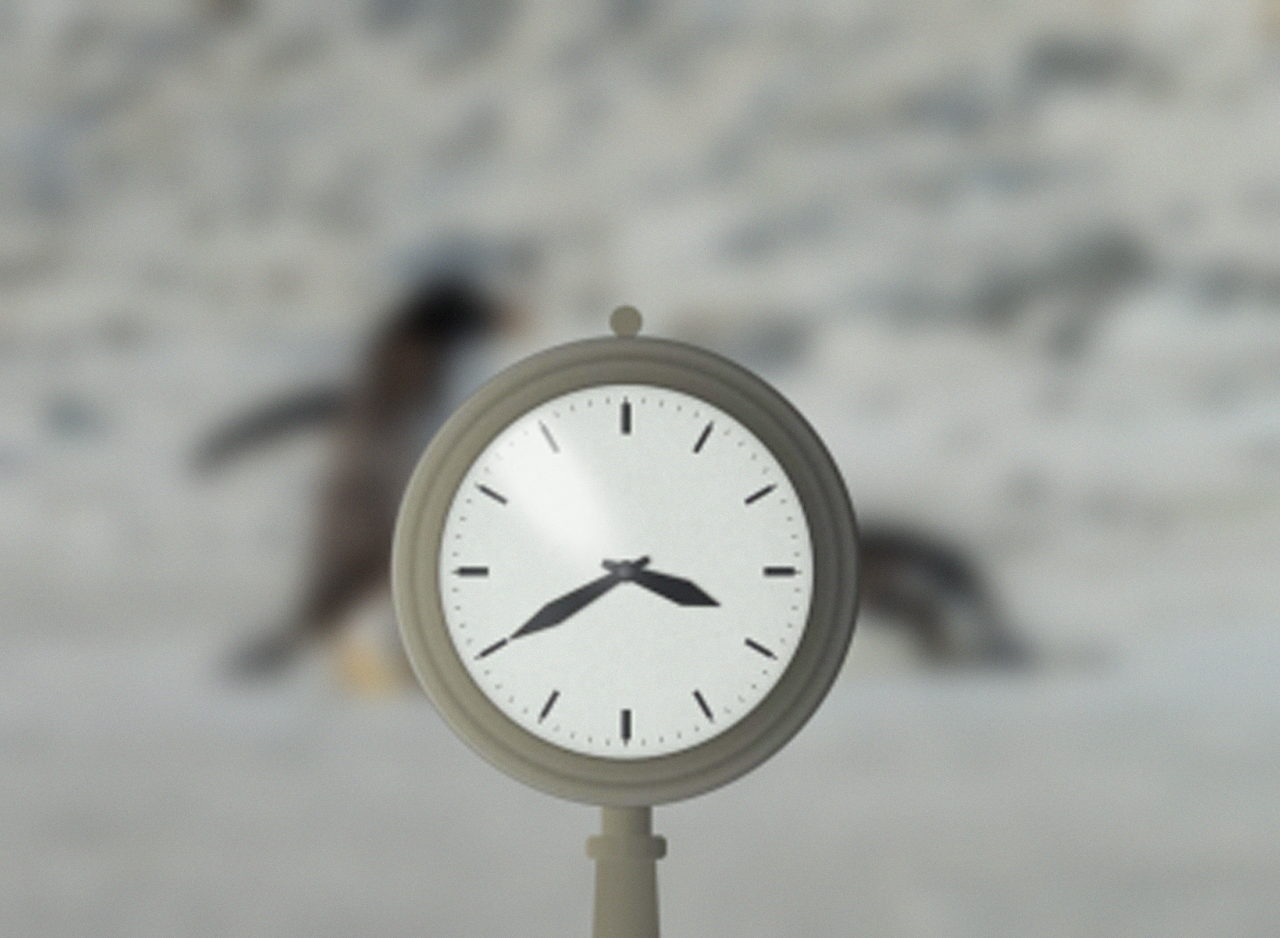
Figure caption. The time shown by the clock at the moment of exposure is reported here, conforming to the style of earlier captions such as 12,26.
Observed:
3,40
